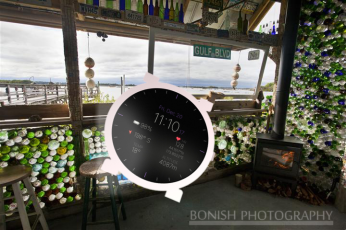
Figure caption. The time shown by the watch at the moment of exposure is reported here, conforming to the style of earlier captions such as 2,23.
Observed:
11,10
